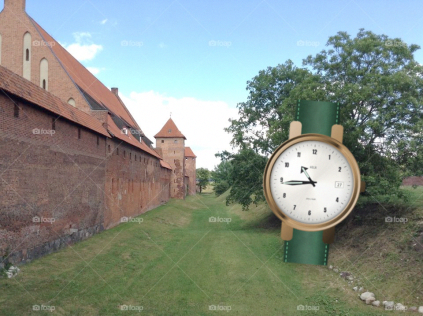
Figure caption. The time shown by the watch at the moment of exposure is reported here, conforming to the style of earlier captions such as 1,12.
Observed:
10,44
